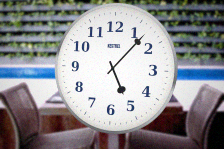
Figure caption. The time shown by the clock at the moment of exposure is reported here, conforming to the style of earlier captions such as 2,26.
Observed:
5,07
